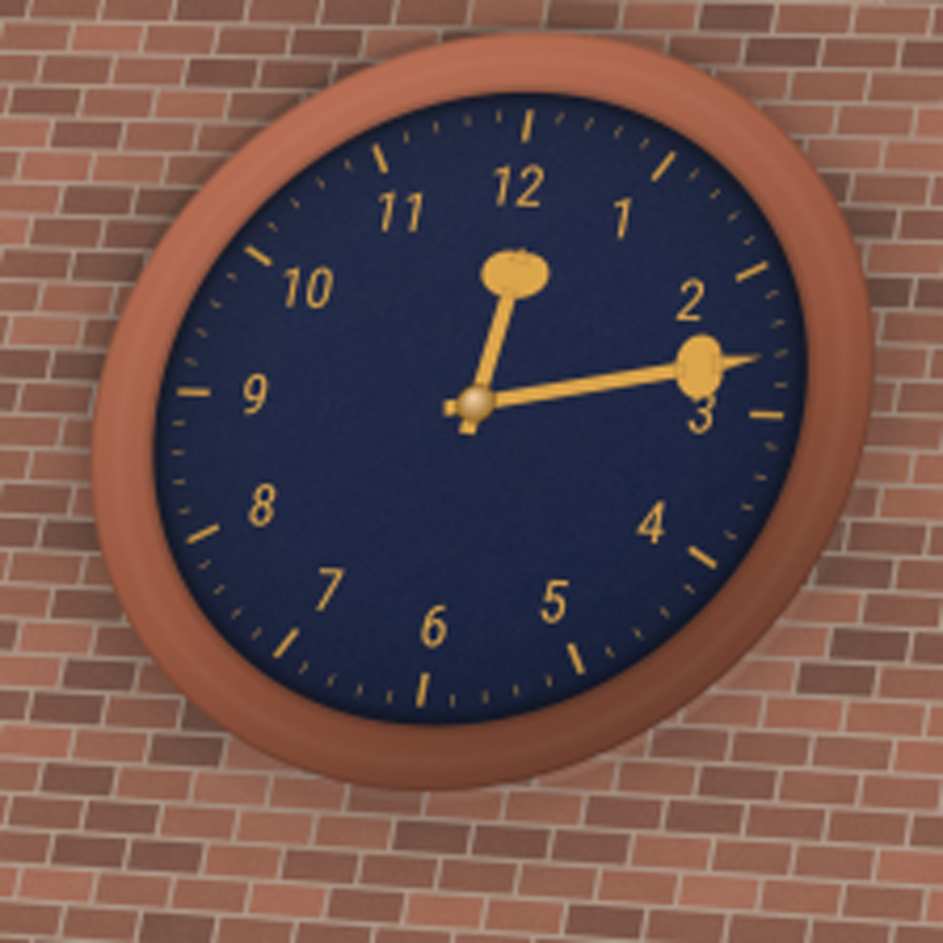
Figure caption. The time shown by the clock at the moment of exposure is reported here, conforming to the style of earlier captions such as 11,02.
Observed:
12,13
